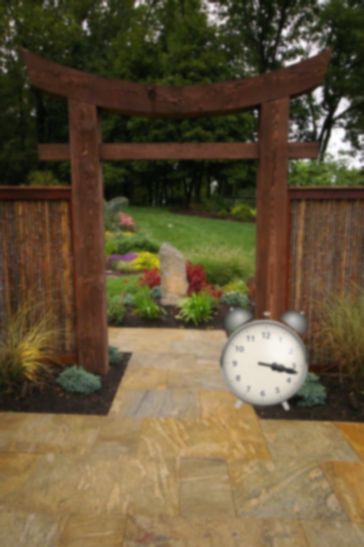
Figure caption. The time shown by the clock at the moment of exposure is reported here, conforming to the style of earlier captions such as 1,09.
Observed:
3,17
